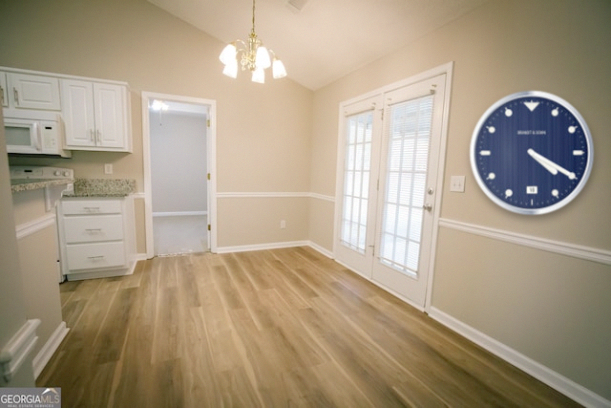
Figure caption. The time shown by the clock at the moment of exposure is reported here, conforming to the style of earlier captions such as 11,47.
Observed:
4,20
